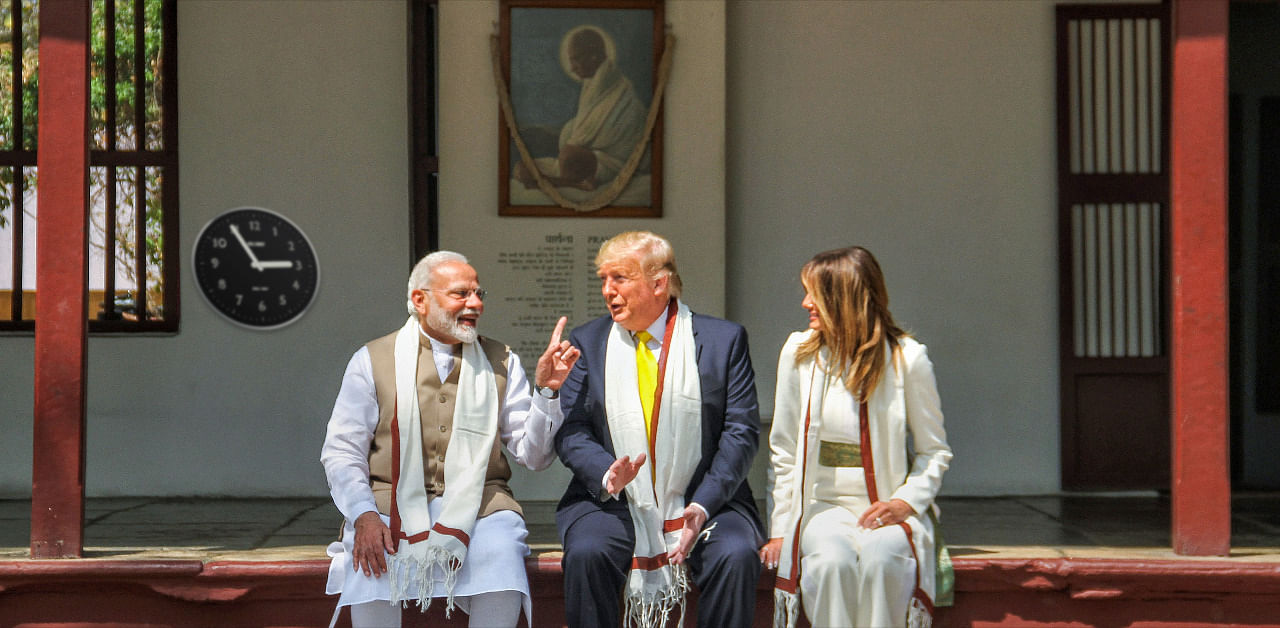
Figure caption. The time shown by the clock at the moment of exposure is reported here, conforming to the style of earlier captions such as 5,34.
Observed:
2,55
